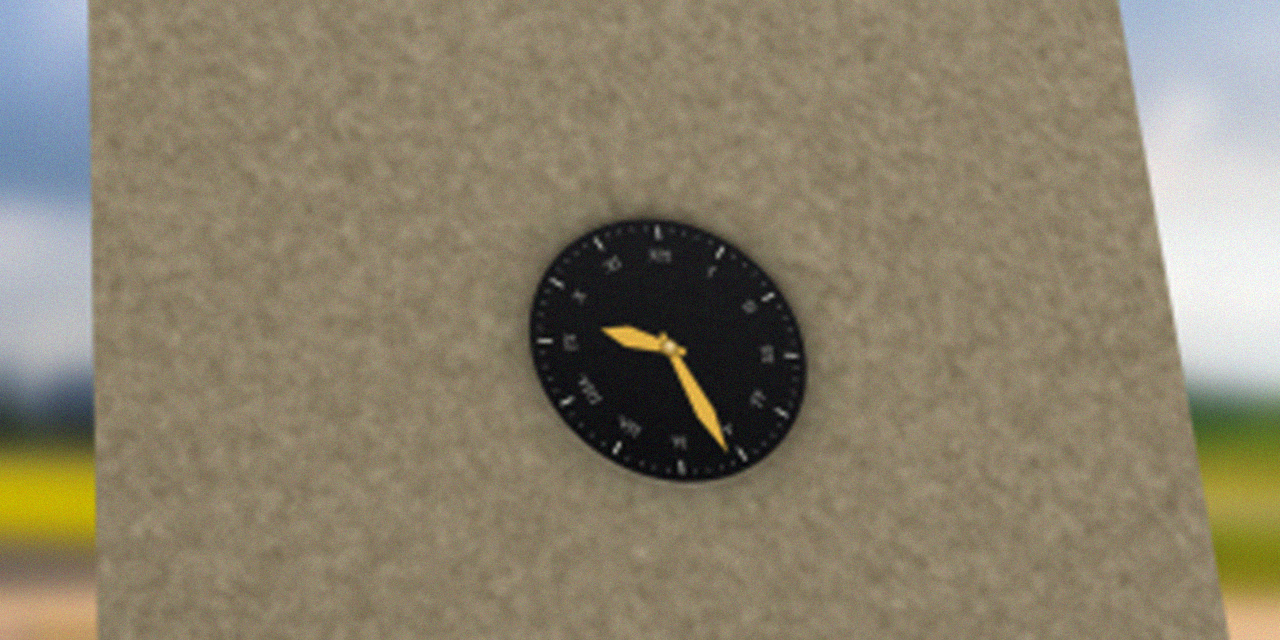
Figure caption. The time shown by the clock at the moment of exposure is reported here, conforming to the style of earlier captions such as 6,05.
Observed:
9,26
